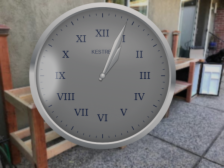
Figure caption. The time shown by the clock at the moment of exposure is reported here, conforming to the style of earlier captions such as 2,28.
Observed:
1,04
